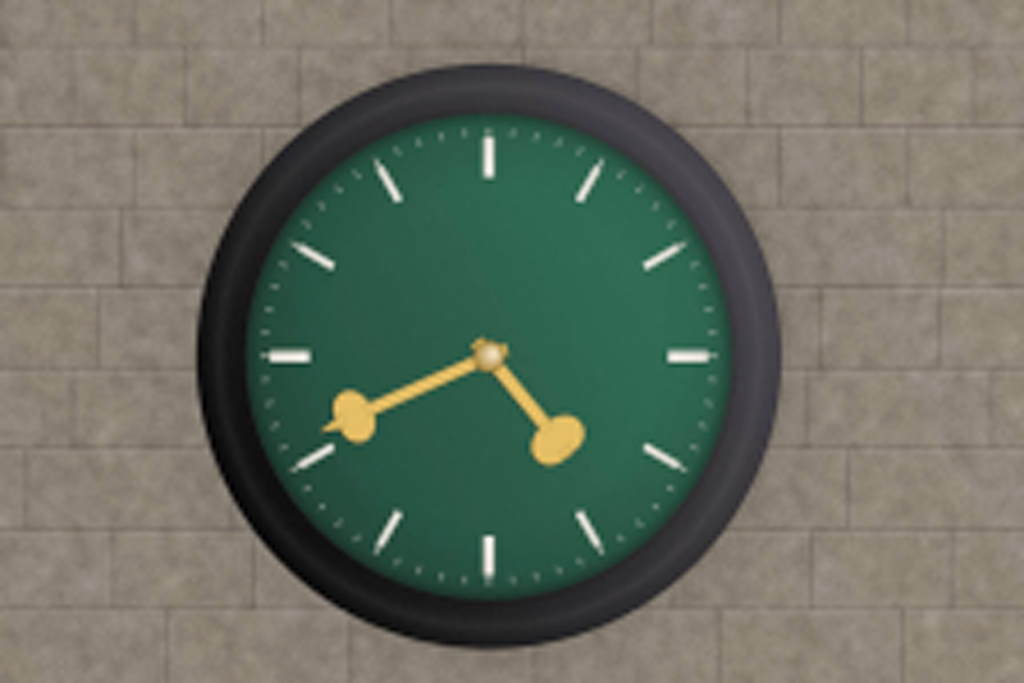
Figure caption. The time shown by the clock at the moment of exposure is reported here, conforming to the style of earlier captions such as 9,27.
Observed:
4,41
